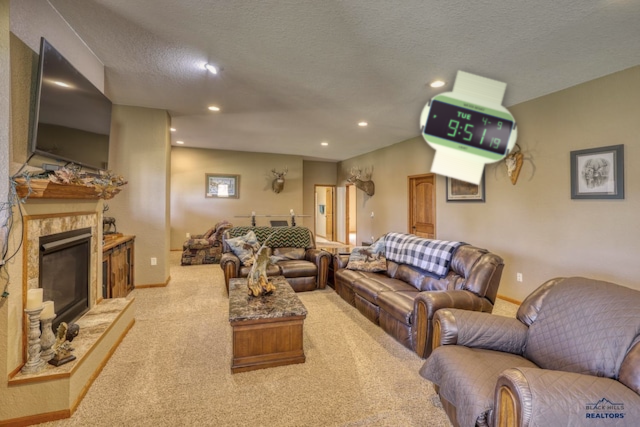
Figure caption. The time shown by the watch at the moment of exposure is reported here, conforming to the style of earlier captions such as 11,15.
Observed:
9,51
